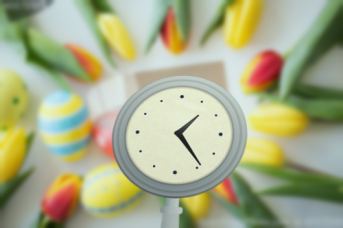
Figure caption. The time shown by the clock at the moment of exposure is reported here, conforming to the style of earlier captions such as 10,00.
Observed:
1,24
